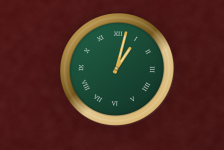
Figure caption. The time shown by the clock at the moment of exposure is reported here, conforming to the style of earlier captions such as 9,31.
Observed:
1,02
